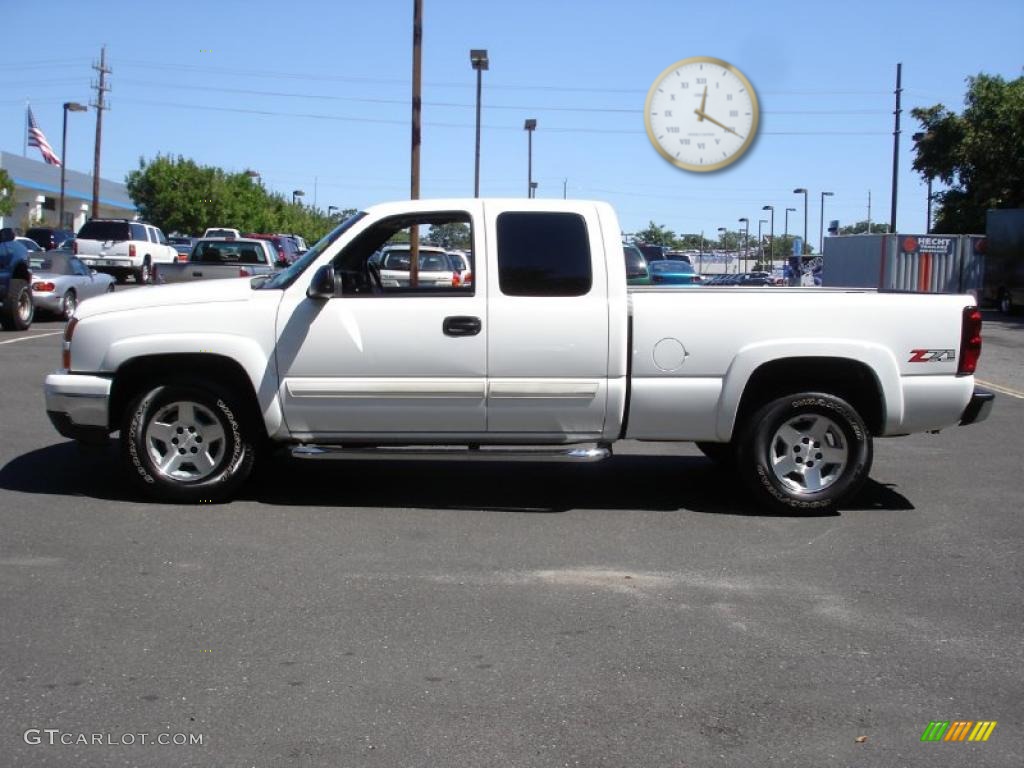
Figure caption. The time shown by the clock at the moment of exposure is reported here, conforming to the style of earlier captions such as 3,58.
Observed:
12,20
